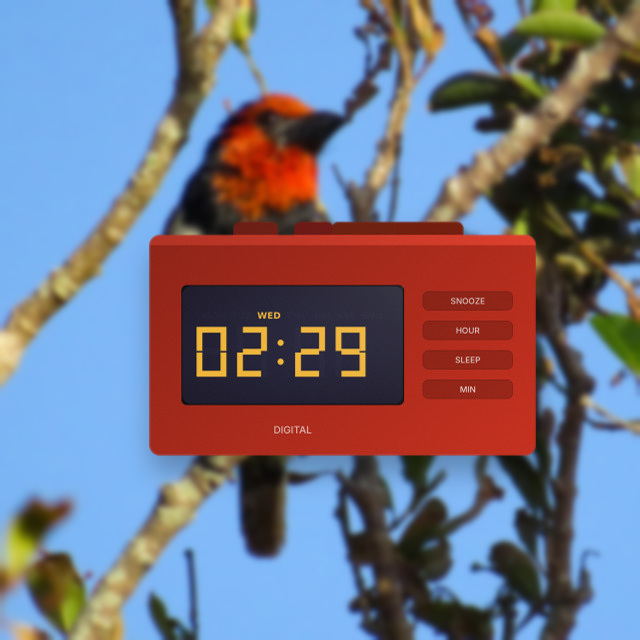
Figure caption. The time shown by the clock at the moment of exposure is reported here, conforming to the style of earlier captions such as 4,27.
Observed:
2,29
